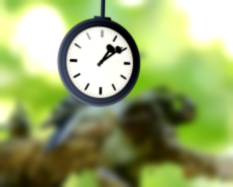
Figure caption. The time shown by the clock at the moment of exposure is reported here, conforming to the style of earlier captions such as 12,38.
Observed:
1,09
